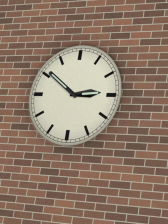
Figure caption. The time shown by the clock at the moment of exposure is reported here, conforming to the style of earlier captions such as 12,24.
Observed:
2,51
